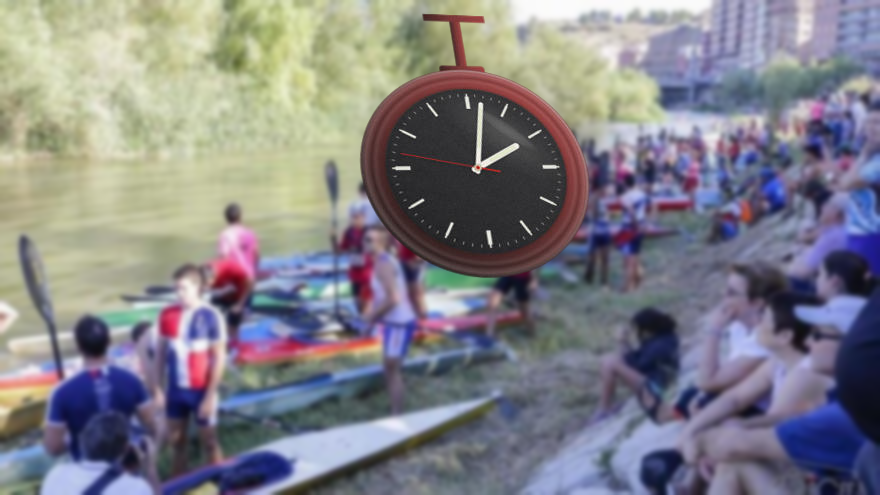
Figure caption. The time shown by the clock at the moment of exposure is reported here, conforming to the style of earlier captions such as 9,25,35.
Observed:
2,01,47
